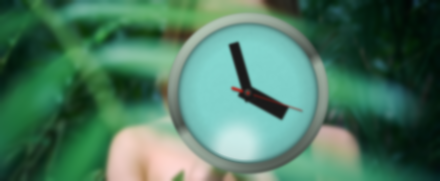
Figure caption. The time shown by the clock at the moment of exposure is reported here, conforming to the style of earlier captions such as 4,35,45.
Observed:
3,57,18
